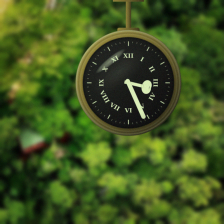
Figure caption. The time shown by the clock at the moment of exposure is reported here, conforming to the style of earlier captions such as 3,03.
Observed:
3,26
